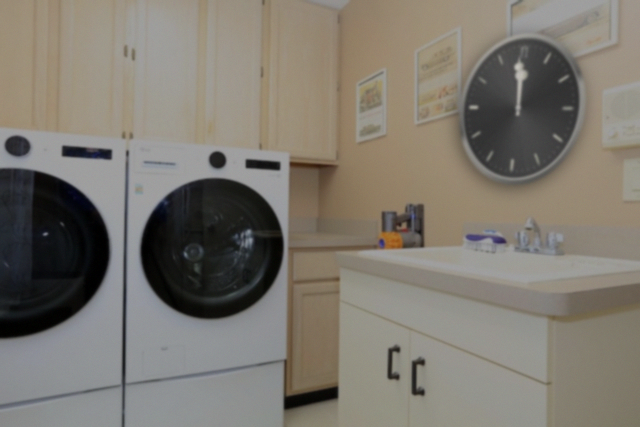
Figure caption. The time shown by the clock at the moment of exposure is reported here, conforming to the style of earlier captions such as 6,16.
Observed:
11,59
